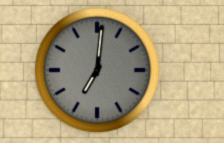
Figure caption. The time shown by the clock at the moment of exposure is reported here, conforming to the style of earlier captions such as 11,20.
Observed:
7,01
